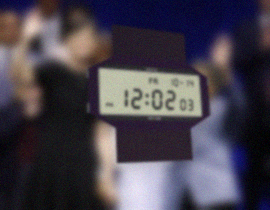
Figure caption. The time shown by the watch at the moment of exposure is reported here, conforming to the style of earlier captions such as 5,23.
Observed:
12,02
